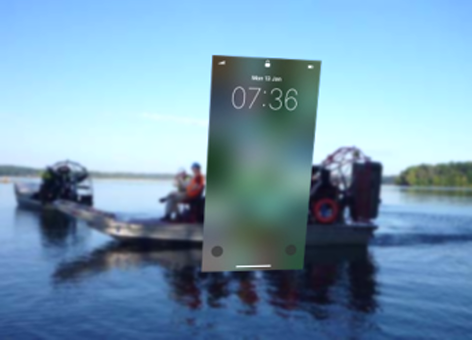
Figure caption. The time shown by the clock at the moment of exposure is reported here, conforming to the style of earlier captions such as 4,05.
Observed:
7,36
